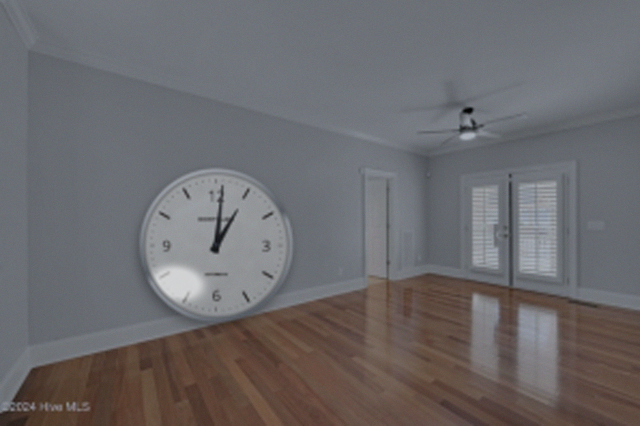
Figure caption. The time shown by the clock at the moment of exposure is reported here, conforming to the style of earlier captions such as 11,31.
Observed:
1,01
